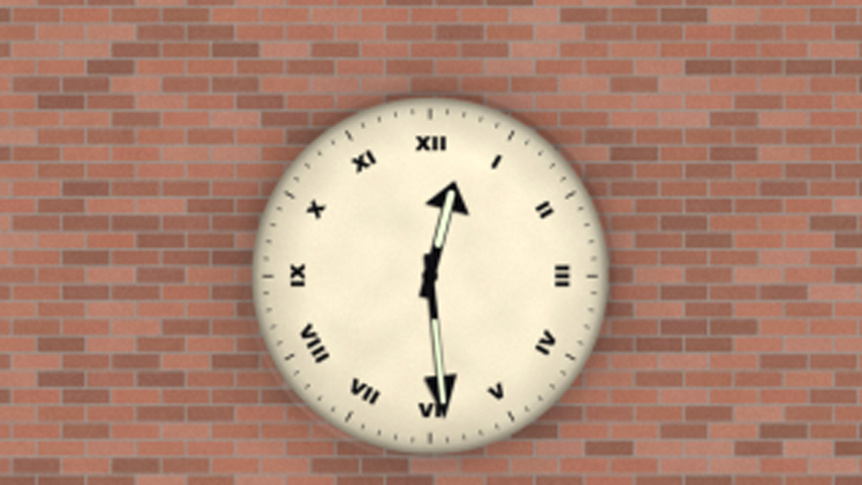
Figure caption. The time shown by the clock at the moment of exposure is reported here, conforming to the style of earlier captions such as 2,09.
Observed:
12,29
